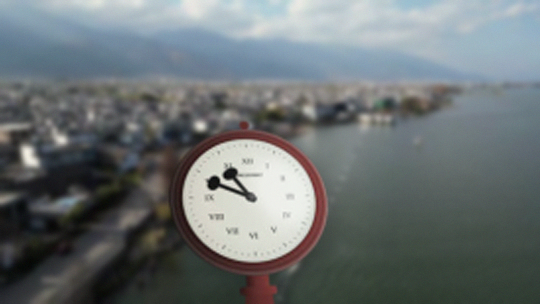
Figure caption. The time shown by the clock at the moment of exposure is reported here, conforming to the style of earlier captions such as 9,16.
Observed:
10,49
